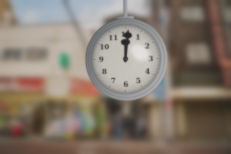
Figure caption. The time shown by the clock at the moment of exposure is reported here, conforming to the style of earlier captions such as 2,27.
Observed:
12,01
